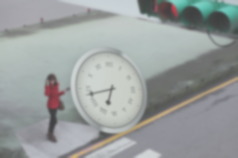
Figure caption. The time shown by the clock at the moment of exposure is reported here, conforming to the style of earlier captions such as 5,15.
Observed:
6,43
